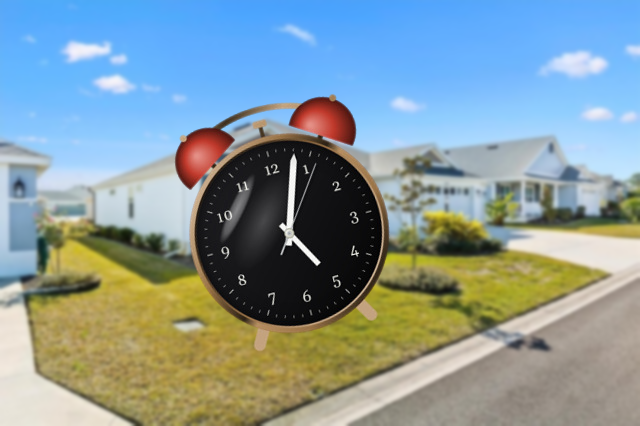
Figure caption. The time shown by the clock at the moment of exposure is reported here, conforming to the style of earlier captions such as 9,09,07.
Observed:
5,03,06
